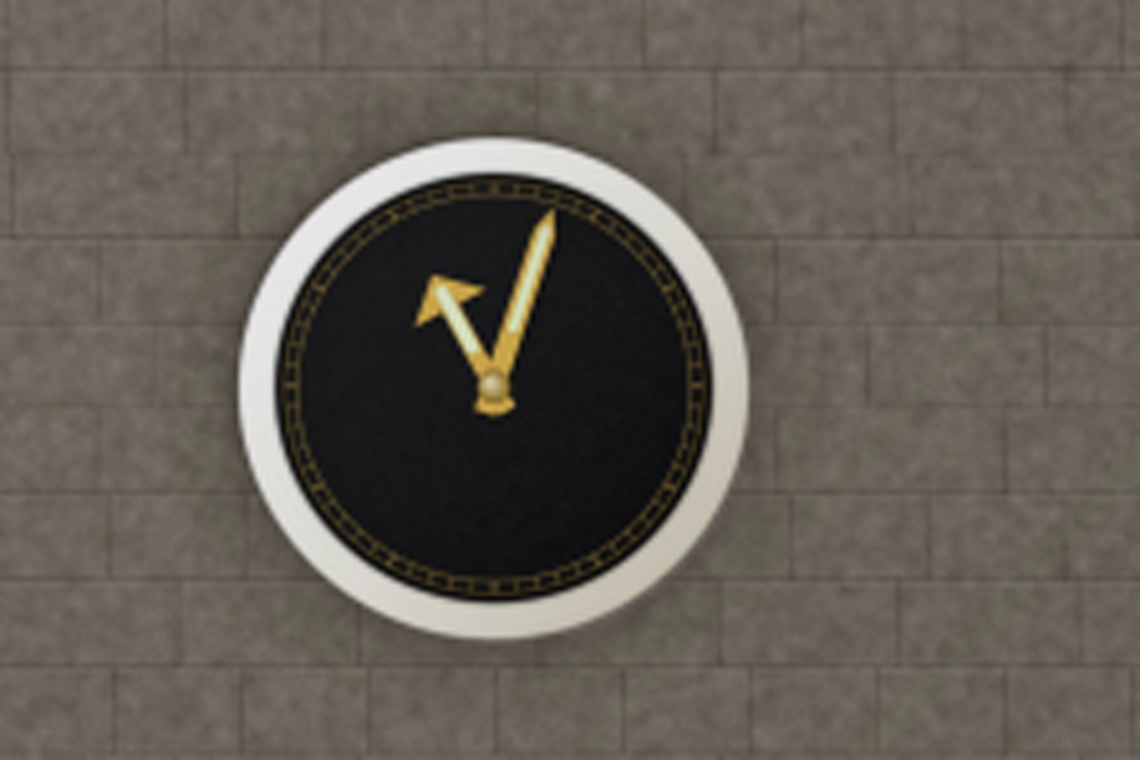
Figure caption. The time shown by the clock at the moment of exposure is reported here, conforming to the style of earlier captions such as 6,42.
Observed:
11,03
